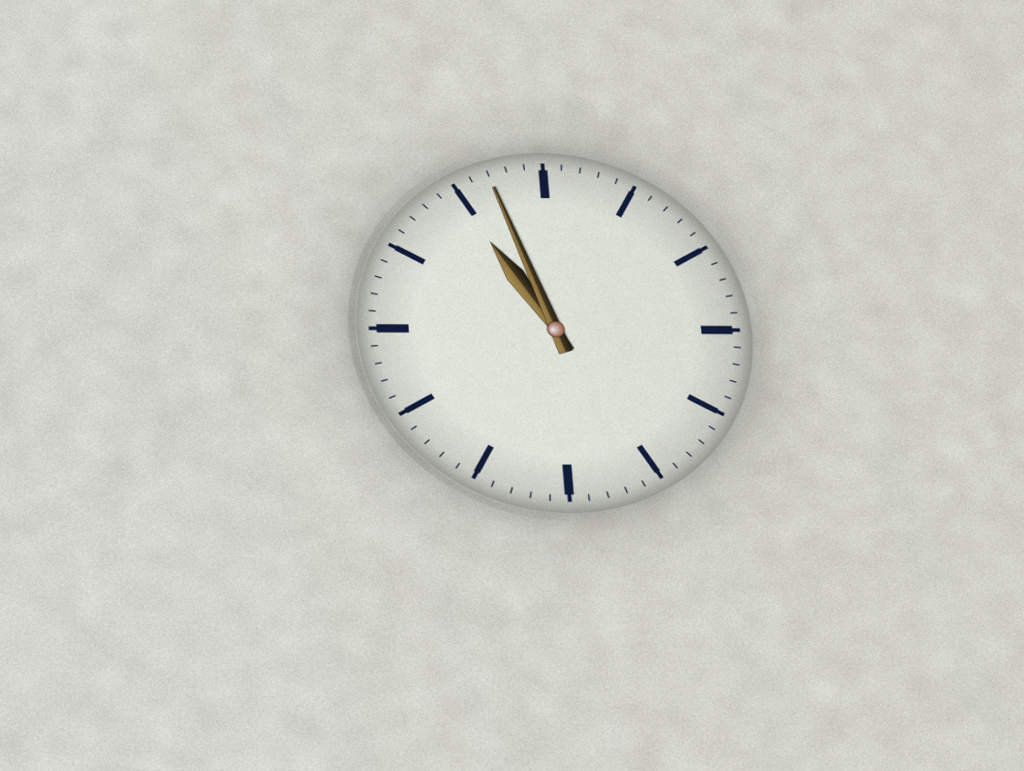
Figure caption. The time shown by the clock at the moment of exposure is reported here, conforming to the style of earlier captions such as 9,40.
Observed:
10,57
